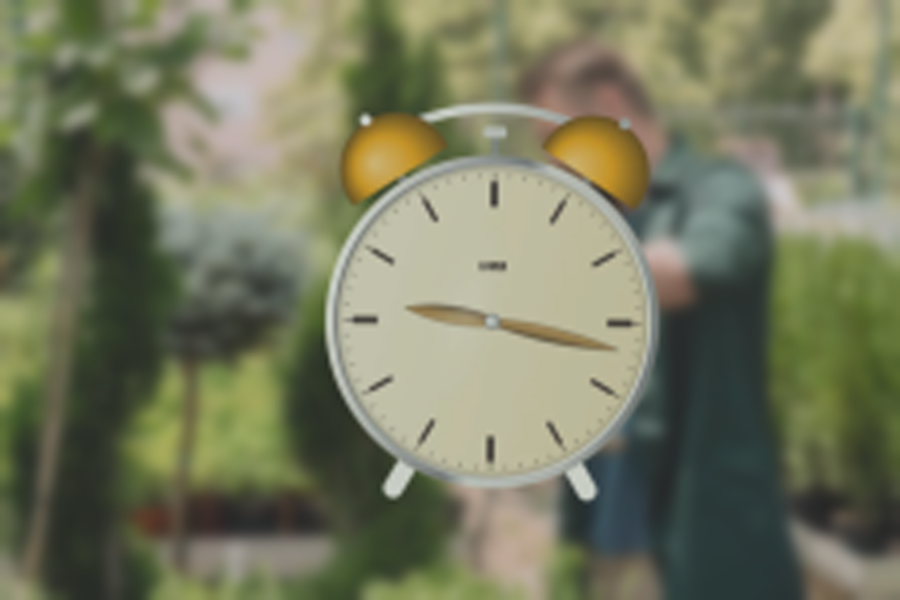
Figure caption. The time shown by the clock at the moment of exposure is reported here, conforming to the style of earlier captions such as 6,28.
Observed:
9,17
